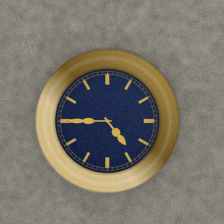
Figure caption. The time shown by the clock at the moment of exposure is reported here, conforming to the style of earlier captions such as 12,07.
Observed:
4,45
